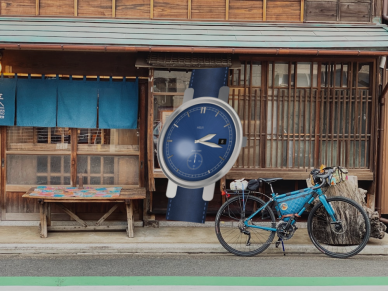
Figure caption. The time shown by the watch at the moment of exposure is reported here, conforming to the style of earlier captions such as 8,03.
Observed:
2,17
